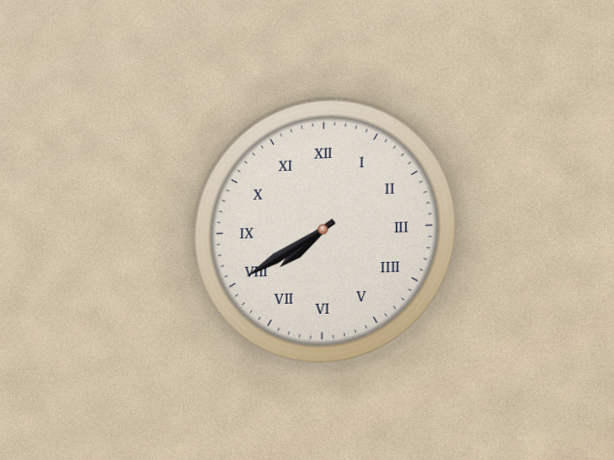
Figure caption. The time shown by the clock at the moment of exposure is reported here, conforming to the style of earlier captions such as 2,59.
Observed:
7,40
